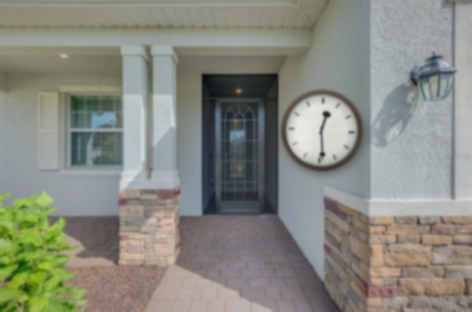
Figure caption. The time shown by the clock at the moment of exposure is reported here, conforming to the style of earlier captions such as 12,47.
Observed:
12,29
